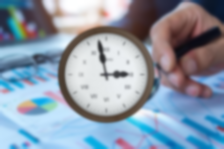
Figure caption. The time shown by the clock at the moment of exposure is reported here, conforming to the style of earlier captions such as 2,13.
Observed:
2,58
